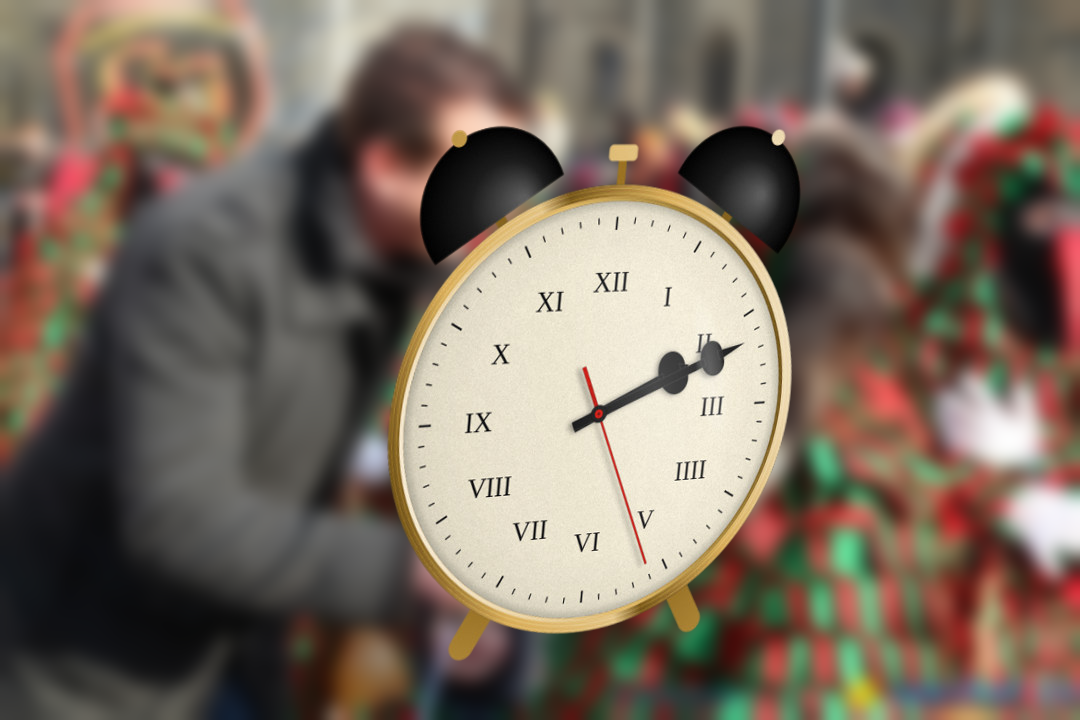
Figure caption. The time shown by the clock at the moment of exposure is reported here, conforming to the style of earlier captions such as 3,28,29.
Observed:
2,11,26
